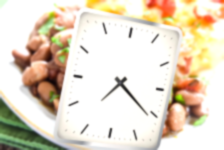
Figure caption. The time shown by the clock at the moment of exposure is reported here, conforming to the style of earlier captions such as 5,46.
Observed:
7,21
